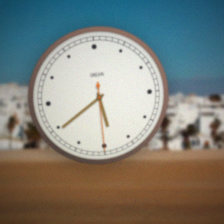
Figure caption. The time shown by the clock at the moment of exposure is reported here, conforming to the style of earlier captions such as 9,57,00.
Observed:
5,39,30
